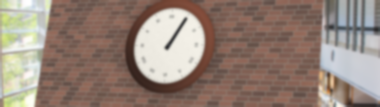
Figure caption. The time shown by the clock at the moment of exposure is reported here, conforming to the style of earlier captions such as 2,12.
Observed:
1,05
